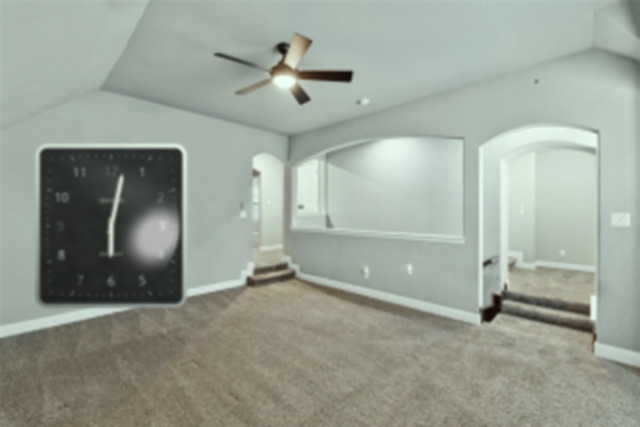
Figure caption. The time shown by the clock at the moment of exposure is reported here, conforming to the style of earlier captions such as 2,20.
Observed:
6,02
